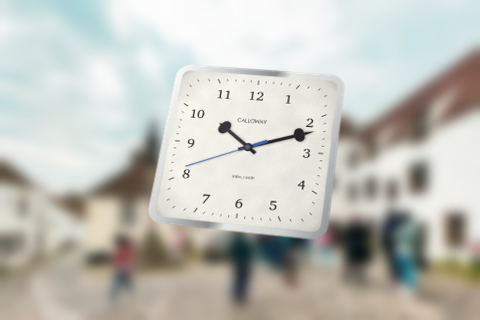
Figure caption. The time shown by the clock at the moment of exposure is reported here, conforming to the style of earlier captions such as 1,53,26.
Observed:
10,11,41
